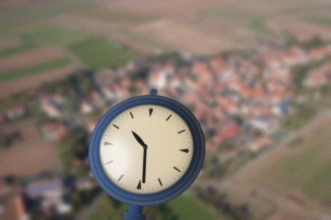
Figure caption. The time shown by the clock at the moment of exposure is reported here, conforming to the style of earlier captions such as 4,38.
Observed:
10,29
